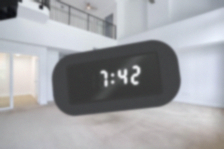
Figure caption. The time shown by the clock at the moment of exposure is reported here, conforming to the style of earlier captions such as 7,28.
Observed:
7,42
